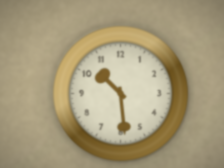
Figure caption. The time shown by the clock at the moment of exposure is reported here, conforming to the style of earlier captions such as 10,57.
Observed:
10,29
